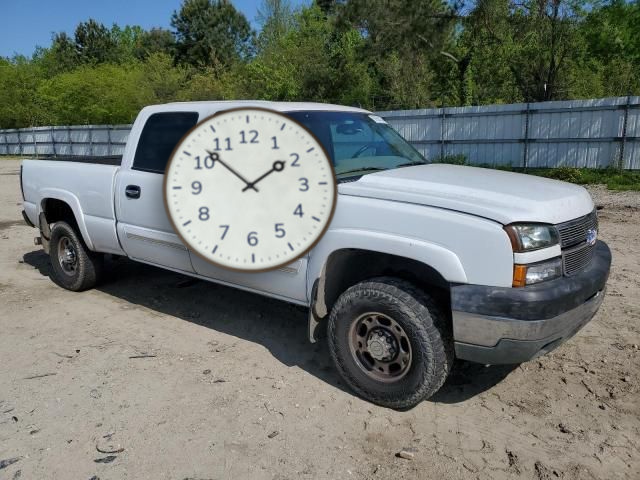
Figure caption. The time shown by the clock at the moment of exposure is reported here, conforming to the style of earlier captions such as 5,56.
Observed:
1,52
